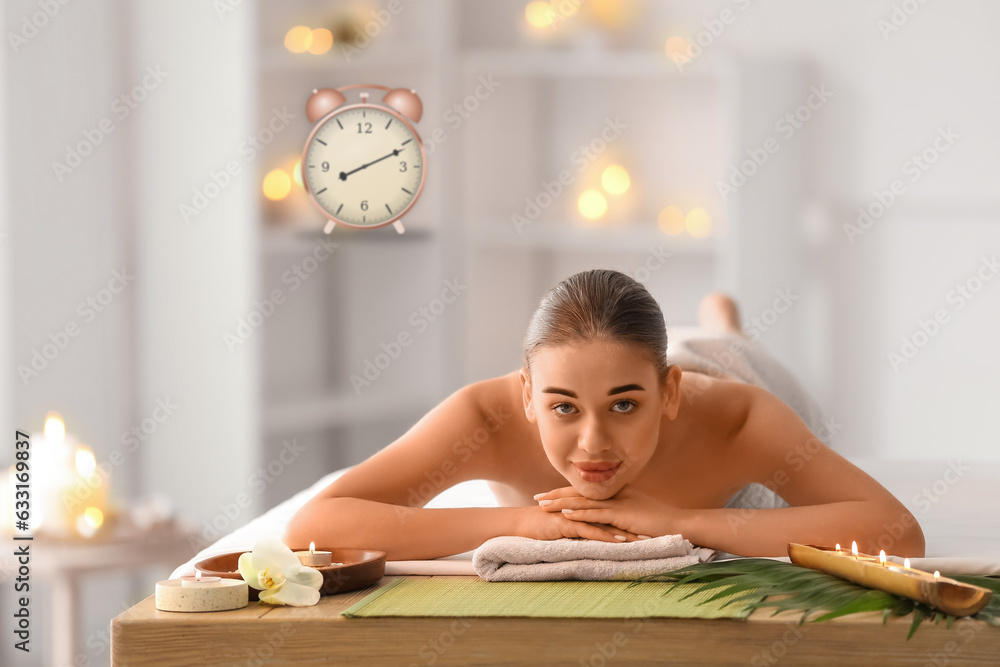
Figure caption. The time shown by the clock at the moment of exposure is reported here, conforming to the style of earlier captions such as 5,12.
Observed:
8,11
